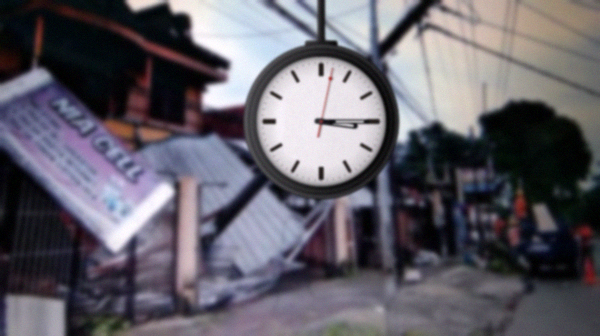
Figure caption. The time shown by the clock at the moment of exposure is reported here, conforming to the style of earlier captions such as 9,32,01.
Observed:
3,15,02
